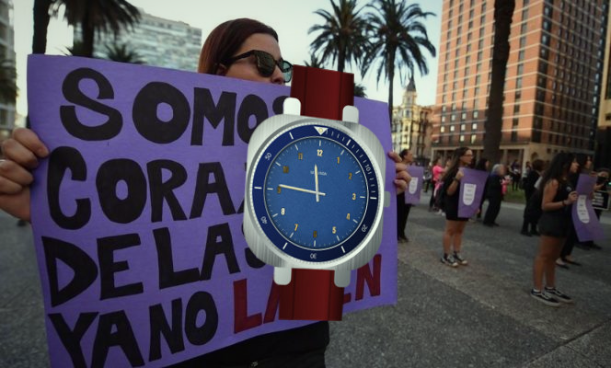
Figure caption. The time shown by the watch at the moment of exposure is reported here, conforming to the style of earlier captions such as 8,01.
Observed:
11,46
